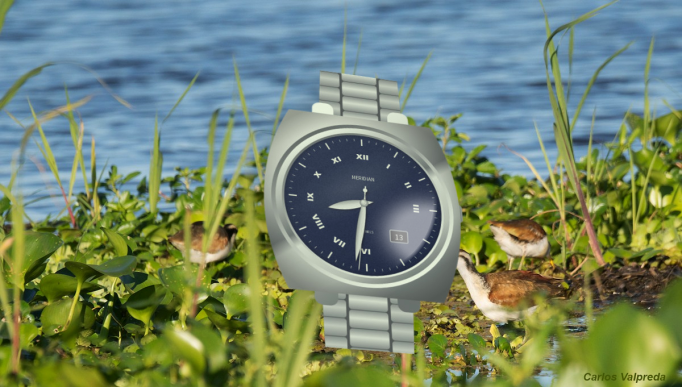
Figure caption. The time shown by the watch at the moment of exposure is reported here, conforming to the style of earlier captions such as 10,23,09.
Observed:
8,31,31
